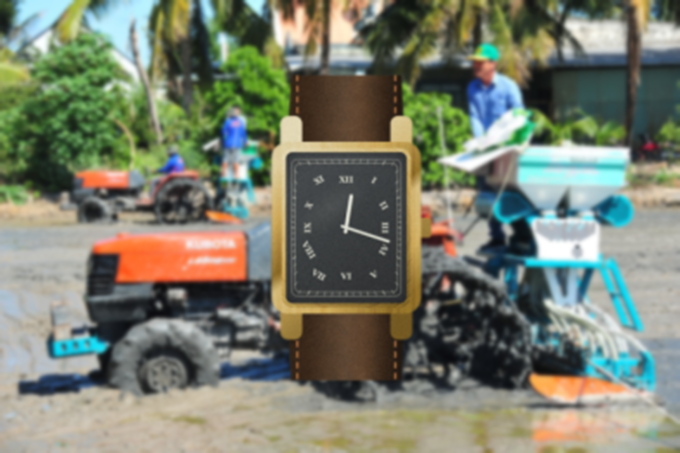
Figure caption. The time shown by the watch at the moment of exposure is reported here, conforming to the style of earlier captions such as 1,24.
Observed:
12,18
